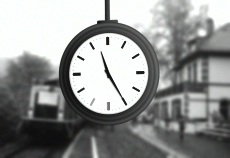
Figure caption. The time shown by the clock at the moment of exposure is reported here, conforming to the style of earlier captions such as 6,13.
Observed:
11,25
